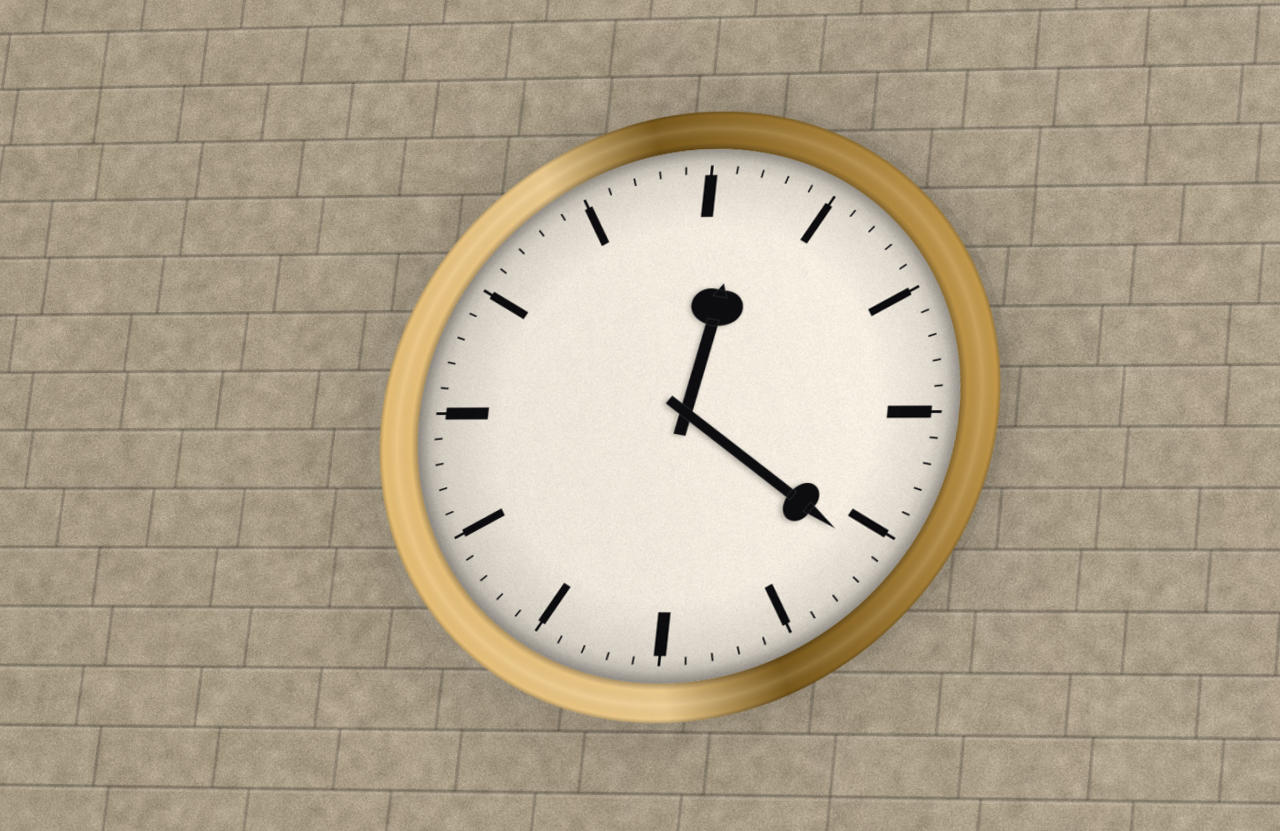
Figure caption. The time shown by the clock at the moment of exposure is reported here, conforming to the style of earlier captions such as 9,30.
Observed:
12,21
